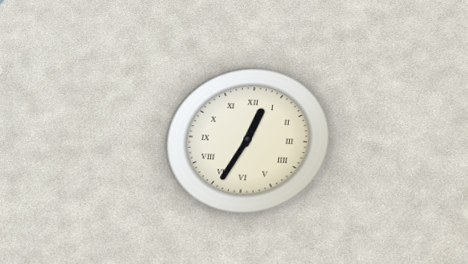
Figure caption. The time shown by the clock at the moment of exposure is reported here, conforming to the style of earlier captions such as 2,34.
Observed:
12,34
